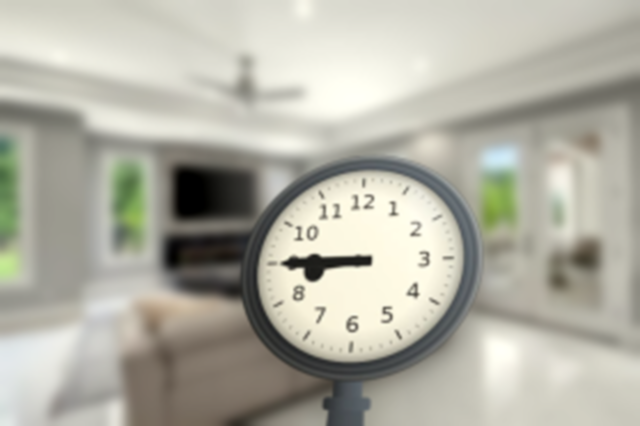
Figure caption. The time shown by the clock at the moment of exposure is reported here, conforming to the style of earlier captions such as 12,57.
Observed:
8,45
